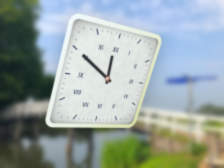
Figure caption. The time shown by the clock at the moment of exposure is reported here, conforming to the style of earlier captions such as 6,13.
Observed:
11,50
